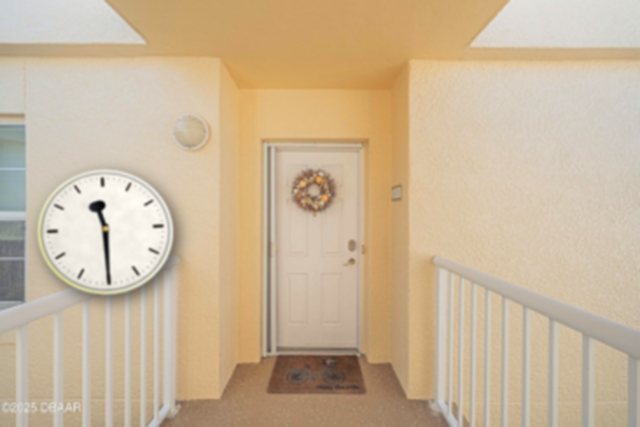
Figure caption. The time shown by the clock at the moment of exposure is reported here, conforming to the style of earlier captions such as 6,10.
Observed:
11,30
